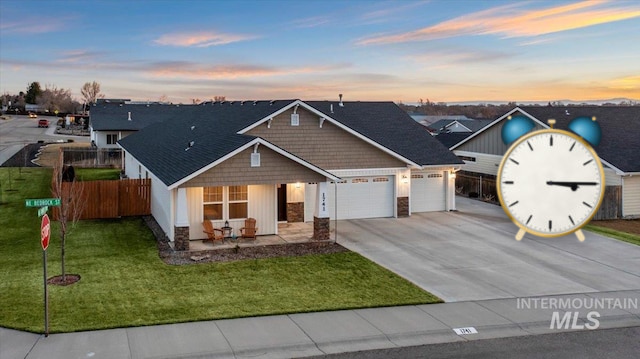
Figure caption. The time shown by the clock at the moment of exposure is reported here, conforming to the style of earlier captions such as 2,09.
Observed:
3,15
